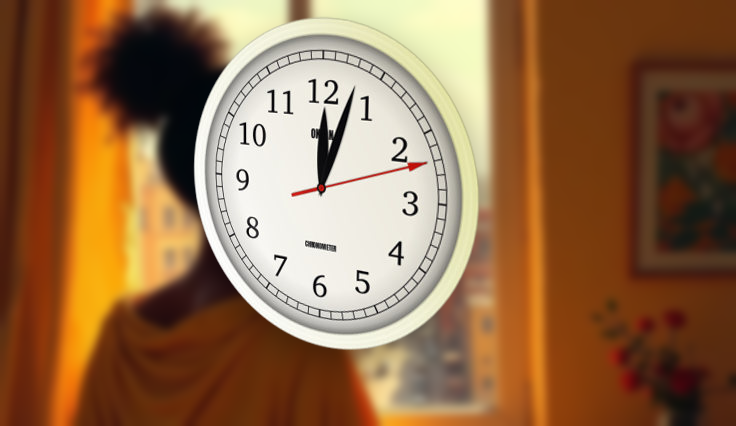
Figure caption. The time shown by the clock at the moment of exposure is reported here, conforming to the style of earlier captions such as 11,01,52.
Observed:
12,03,12
